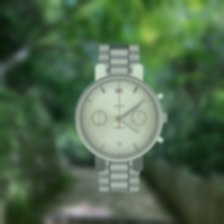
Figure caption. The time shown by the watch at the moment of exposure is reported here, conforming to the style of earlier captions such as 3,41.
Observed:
4,09
